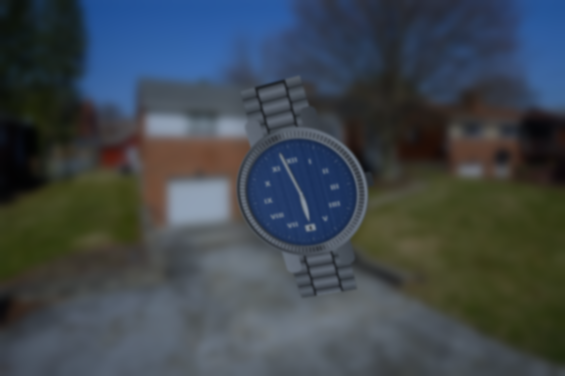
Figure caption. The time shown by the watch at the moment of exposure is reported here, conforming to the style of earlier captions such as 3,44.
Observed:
5,58
